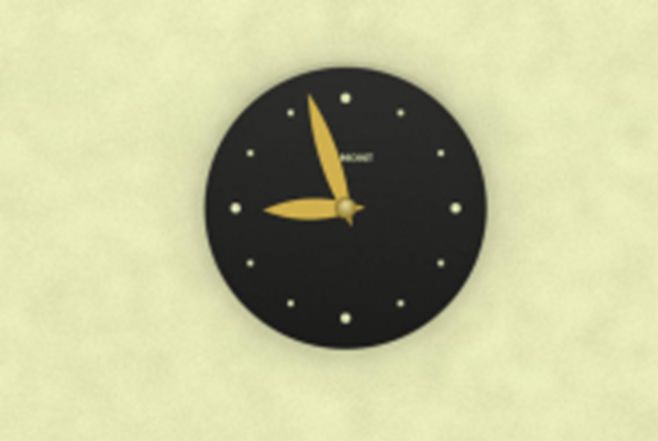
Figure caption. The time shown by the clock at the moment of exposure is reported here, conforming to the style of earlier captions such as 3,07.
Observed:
8,57
